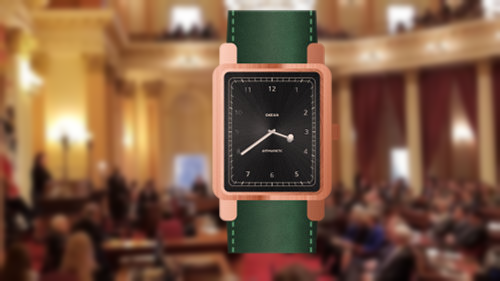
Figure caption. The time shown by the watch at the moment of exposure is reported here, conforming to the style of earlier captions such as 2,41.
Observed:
3,39
